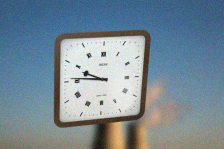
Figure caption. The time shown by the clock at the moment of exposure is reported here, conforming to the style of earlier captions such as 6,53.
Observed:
9,46
